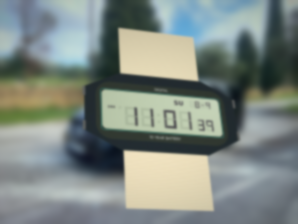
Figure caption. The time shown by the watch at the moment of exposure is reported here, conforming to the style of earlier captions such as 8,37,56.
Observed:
11,01,39
